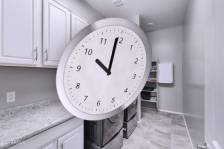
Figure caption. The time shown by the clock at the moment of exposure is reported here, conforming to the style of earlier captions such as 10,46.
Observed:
9,59
